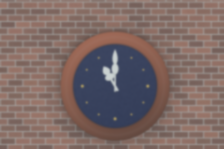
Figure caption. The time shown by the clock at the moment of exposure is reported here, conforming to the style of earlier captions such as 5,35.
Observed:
11,00
